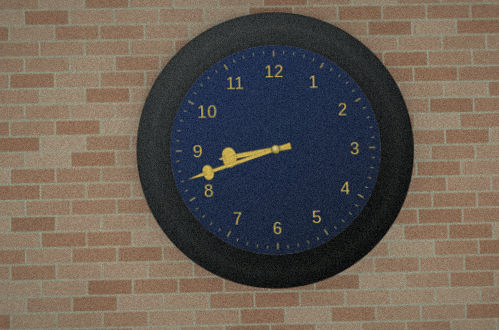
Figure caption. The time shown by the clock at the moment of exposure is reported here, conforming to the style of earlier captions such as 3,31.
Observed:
8,42
